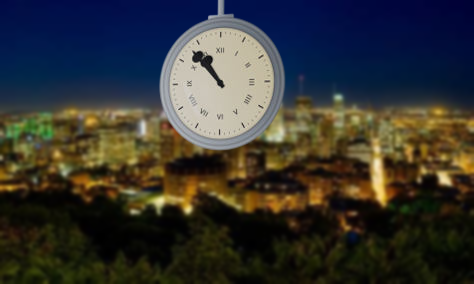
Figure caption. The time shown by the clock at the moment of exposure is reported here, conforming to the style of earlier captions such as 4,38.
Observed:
10,53
